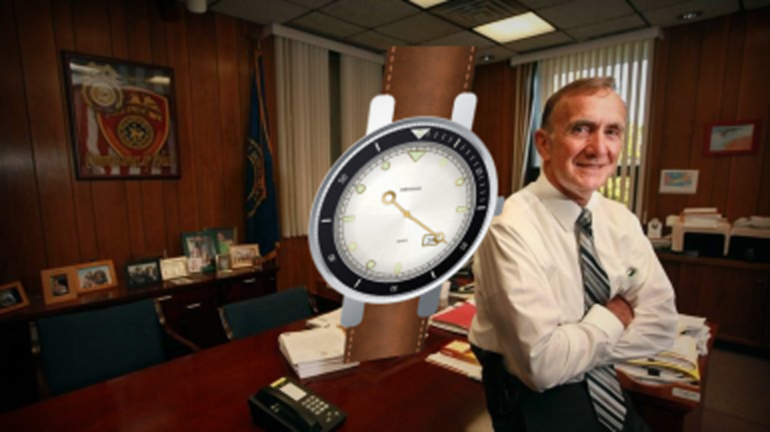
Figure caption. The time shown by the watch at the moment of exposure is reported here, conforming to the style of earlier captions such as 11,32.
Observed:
10,21
